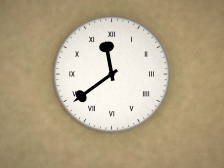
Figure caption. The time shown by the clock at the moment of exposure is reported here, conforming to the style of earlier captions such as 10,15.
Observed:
11,39
